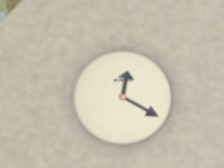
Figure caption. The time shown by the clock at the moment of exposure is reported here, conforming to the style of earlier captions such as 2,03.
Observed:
12,20
